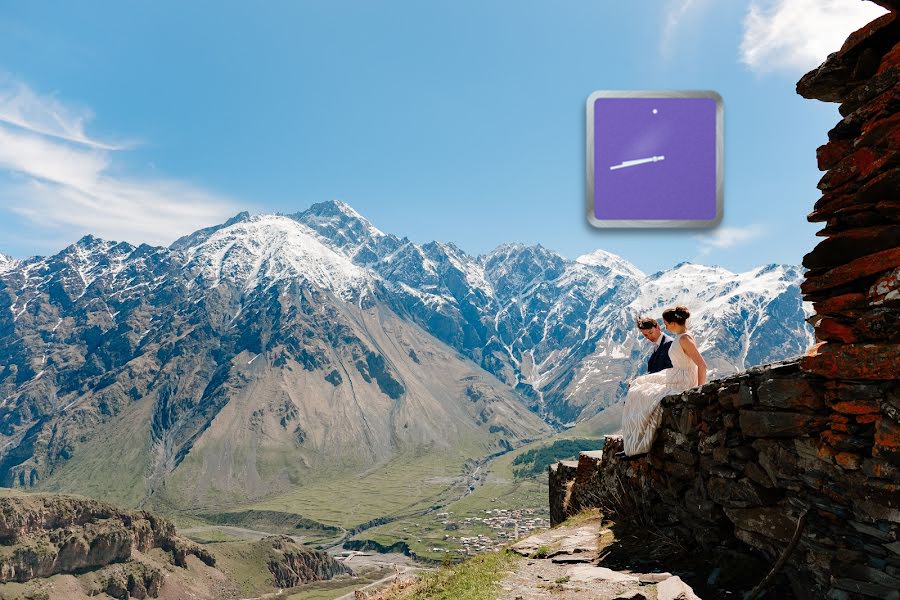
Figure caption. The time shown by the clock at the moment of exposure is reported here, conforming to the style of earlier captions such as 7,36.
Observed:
8,43
